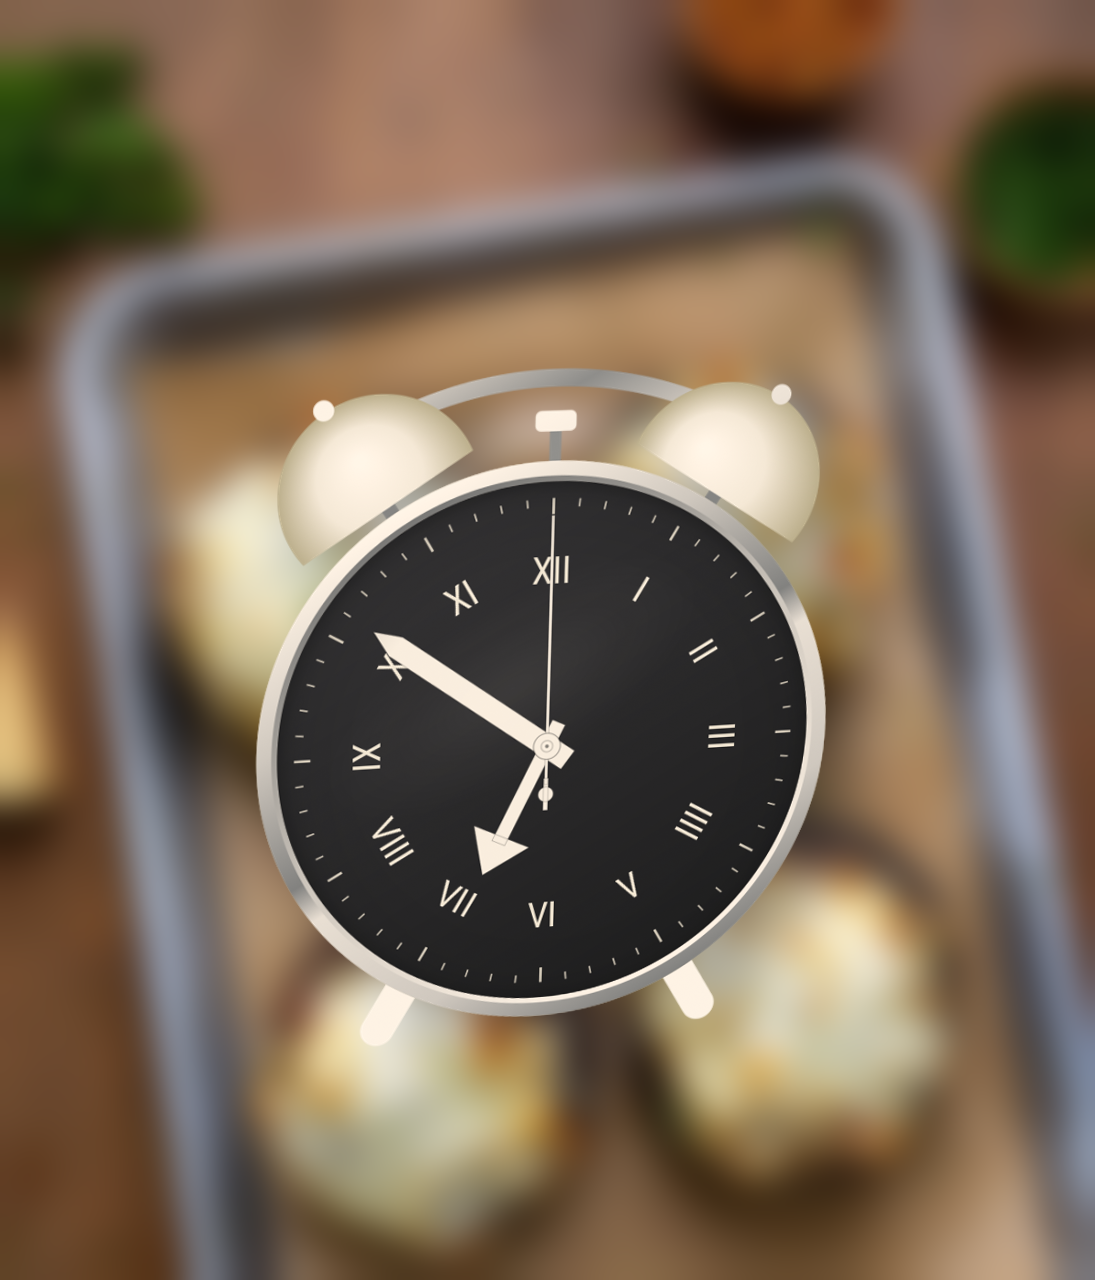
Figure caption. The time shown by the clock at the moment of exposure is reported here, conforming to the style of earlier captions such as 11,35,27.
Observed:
6,51,00
